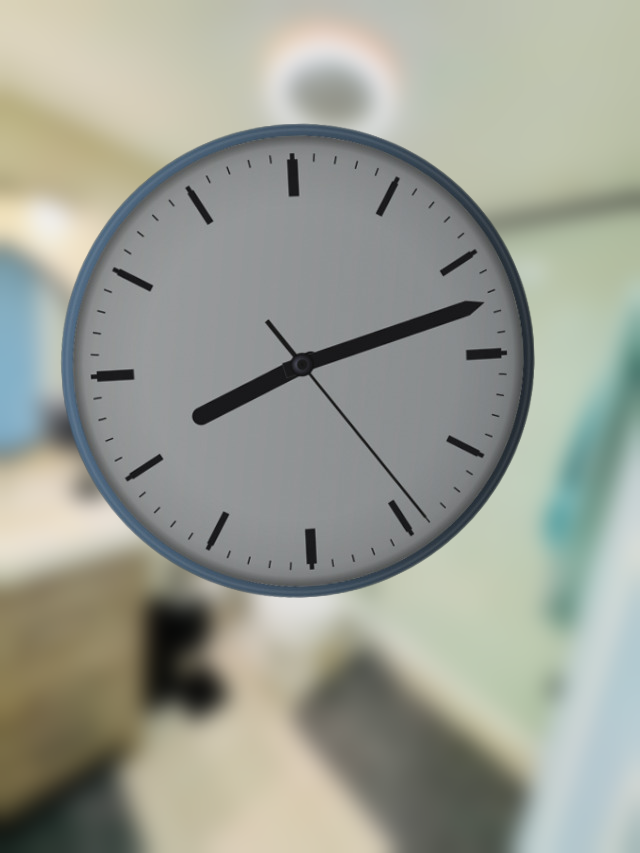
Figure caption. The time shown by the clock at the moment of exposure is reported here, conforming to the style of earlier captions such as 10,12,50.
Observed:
8,12,24
